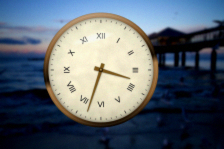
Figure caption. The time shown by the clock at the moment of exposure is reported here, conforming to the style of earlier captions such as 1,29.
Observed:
3,33
